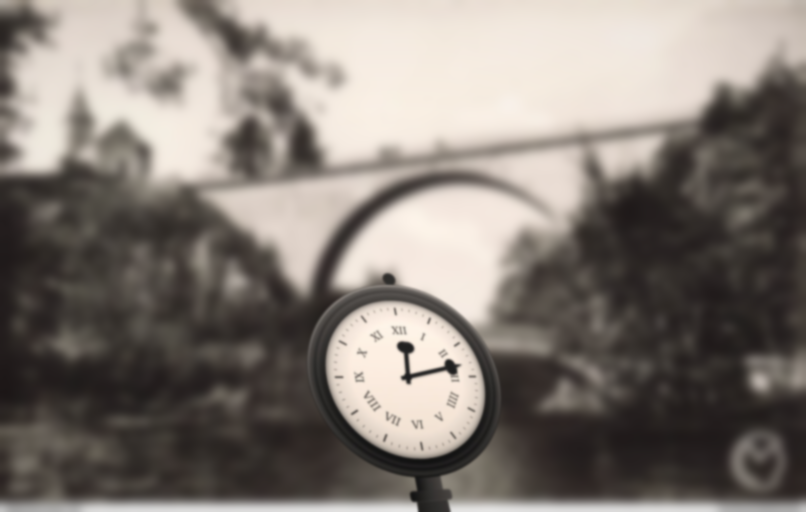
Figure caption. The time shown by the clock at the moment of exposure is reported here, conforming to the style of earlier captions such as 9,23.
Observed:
12,13
